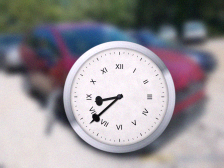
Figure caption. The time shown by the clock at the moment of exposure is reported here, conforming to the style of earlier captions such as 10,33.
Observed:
8,38
